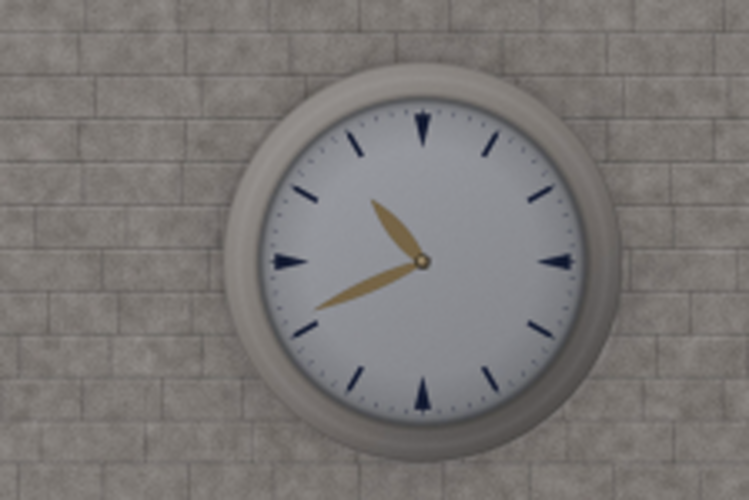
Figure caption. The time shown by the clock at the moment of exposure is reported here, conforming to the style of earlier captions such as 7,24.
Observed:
10,41
